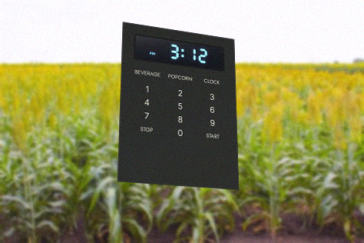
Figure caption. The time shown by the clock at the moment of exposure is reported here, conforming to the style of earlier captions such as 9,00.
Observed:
3,12
